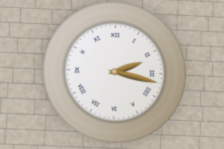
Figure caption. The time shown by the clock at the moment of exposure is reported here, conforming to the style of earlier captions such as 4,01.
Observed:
2,17
